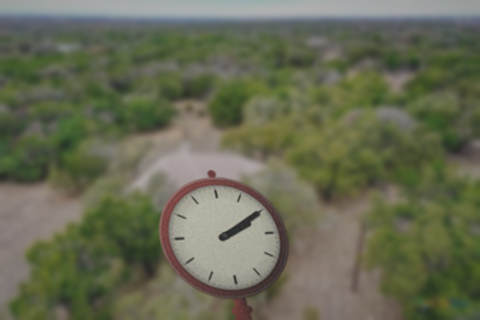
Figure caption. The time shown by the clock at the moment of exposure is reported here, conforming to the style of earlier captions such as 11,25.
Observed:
2,10
